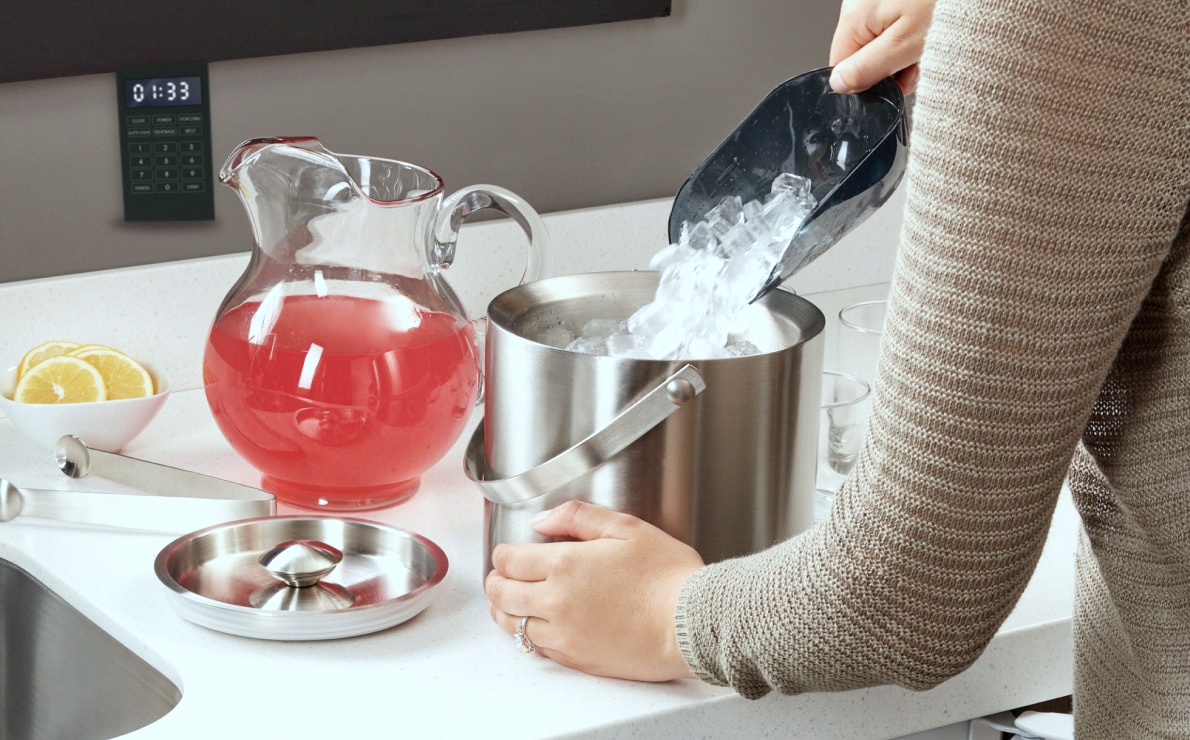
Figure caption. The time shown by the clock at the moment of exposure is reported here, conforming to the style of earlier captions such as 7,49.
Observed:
1,33
